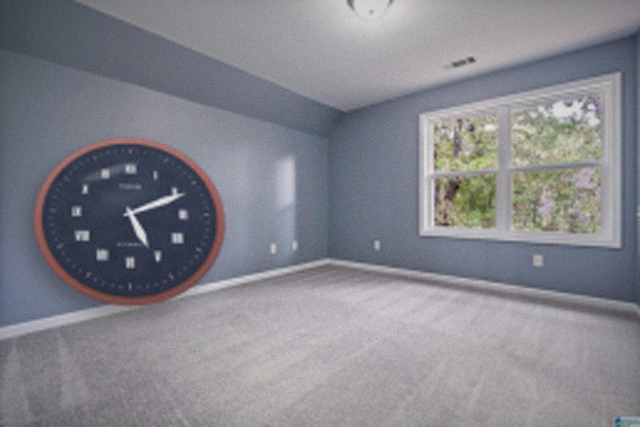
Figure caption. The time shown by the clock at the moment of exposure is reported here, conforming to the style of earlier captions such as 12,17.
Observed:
5,11
